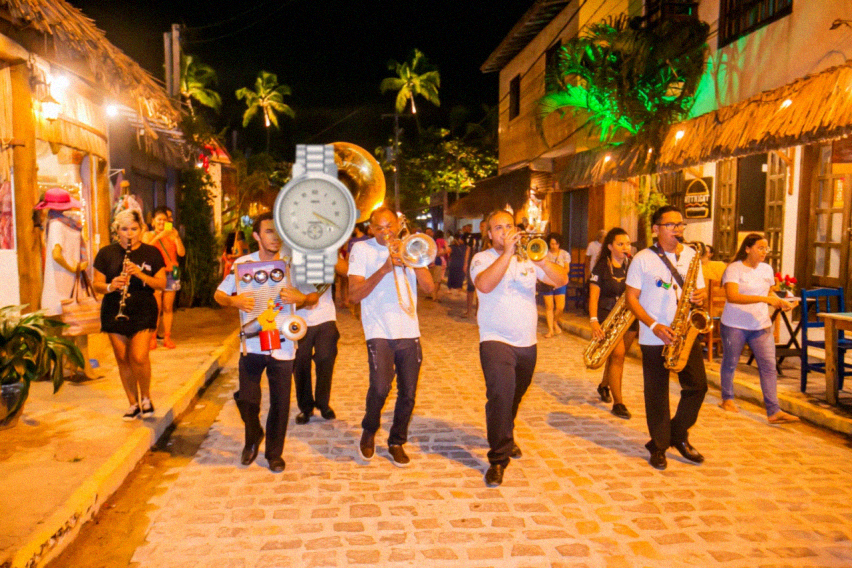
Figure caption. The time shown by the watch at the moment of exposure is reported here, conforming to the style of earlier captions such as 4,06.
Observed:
4,20
